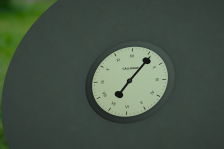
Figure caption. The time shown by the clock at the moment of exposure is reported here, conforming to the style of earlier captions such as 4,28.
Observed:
7,06
